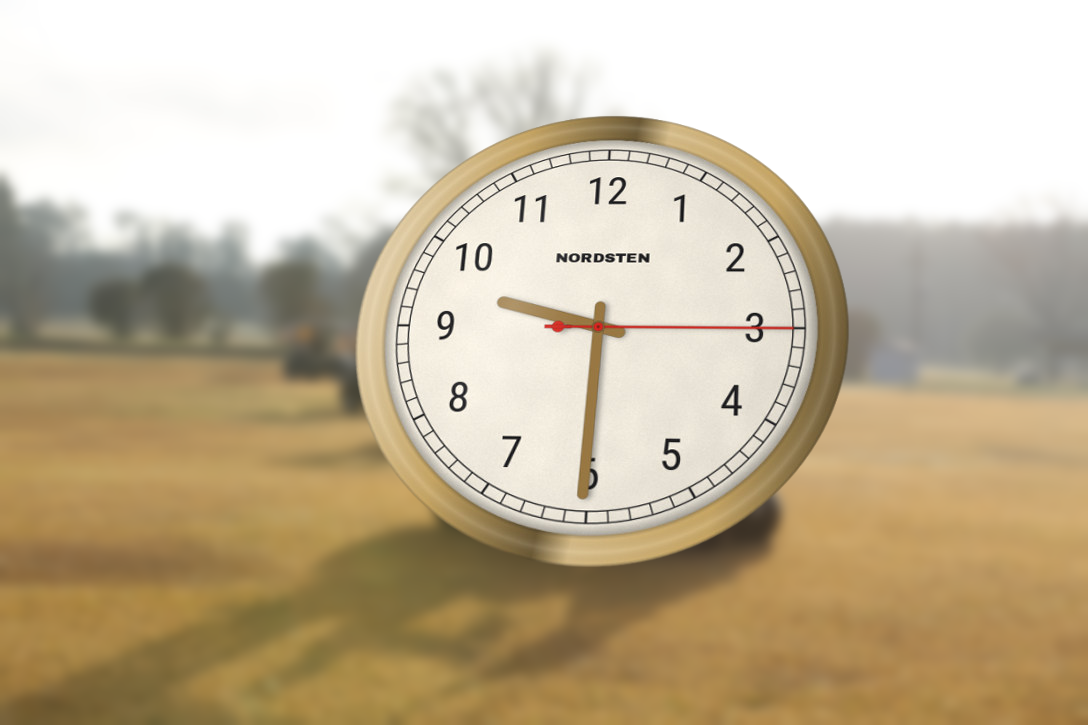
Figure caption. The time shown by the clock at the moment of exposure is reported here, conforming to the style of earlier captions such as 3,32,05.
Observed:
9,30,15
